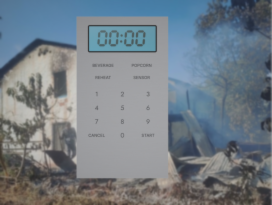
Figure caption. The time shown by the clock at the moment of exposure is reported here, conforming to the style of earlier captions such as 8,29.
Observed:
0,00
